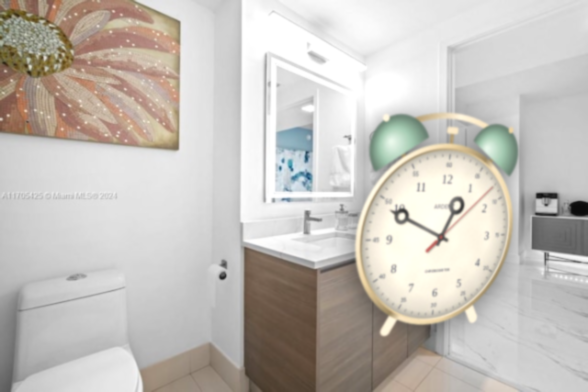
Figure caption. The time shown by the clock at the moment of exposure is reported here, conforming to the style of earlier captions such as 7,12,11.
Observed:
12,49,08
